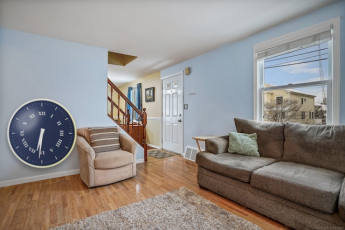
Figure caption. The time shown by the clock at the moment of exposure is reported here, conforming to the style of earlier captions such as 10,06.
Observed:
6,31
